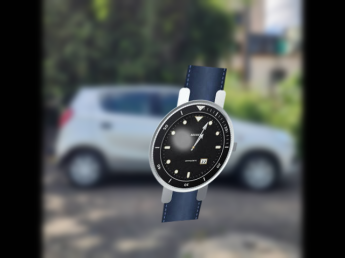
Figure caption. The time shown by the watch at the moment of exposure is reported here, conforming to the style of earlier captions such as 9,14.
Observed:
1,04
